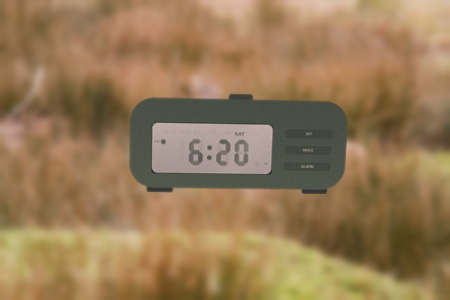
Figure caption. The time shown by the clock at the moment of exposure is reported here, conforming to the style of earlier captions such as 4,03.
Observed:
6,20
